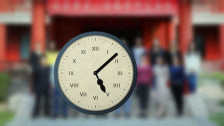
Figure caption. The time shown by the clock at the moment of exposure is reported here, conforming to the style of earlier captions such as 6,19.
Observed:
5,08
